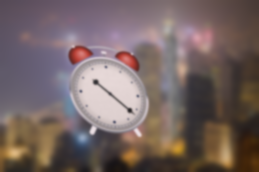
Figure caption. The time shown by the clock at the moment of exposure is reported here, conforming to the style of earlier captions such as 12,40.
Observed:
10,22
